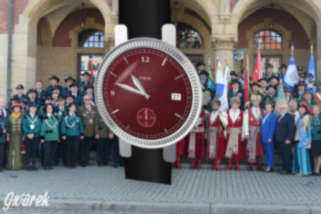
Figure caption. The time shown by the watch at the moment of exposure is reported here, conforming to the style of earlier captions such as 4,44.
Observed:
10,48
